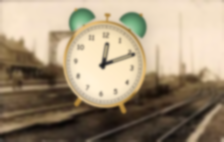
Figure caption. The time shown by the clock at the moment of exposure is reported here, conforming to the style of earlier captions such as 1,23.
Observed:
12,11
